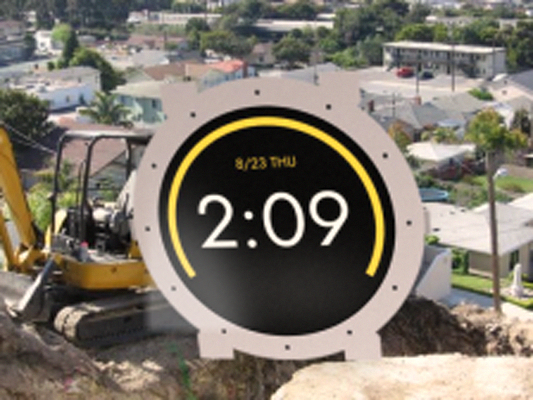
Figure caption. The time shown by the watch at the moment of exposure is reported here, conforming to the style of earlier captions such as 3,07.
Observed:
2,09
